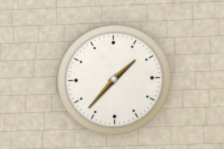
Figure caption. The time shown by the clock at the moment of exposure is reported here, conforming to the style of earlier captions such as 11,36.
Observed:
1,37
